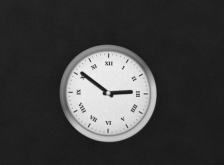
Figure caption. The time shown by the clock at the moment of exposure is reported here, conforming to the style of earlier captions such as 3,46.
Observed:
2,51
